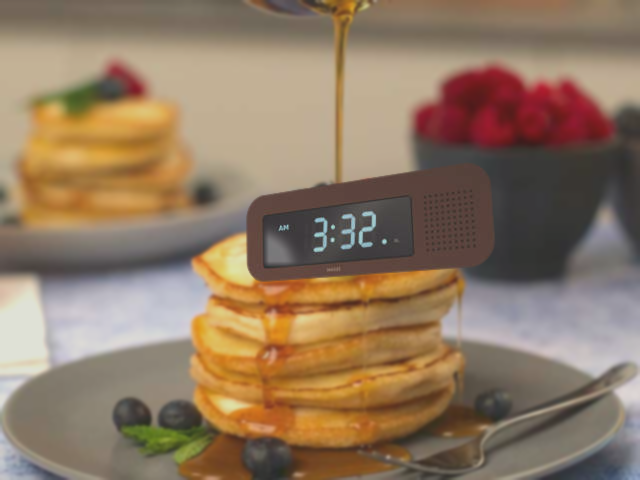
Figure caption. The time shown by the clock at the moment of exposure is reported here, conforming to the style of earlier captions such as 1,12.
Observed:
3,32
